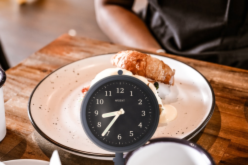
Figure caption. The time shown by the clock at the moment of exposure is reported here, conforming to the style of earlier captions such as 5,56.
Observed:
8,36
